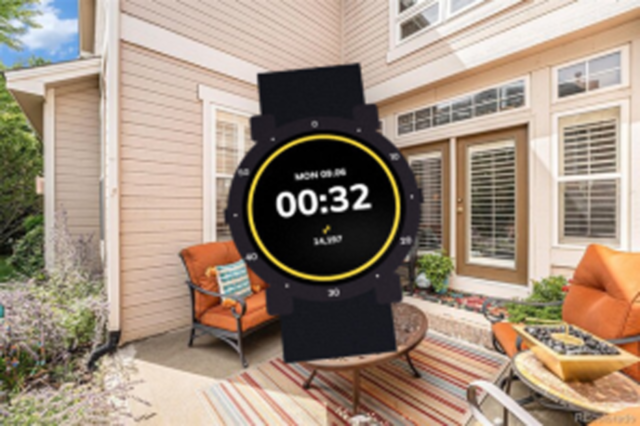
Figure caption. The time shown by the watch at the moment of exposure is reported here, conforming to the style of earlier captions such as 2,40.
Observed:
0,32
